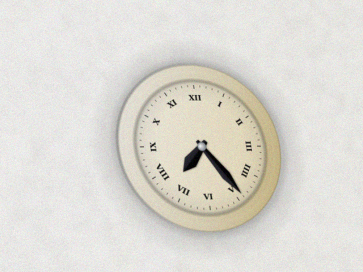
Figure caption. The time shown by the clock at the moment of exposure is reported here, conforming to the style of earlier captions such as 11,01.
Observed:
7,24
